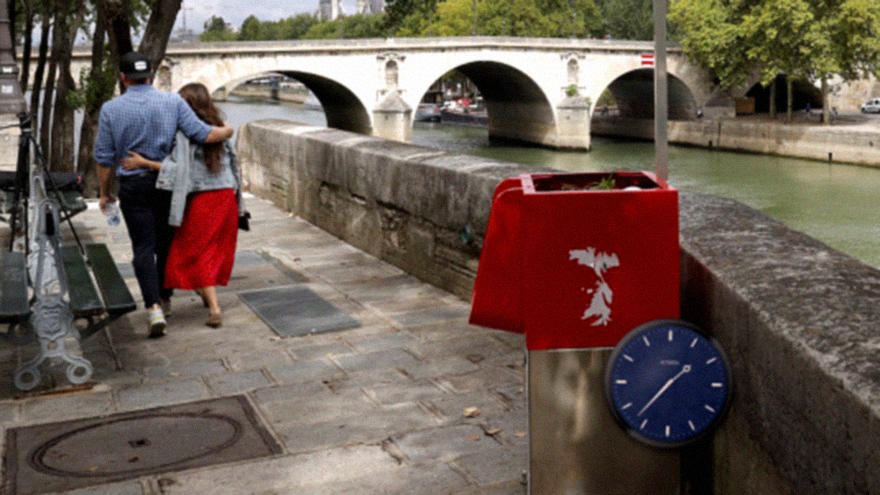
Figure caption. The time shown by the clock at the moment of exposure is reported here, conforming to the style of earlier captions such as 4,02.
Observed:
1,37
